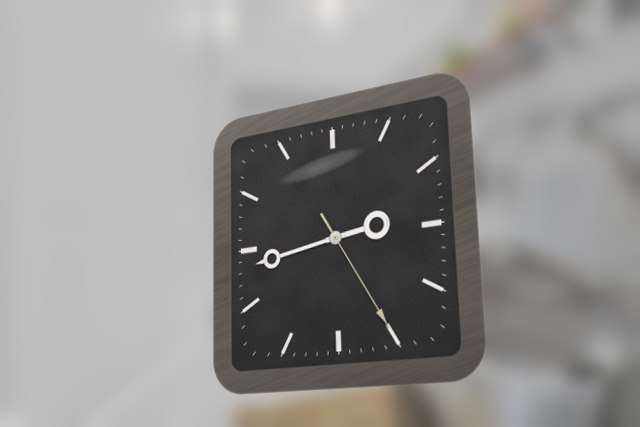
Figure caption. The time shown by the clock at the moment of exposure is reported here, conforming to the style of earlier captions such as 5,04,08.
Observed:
2,43,25
